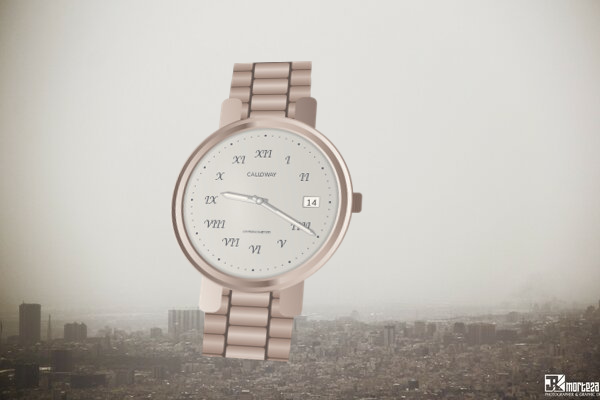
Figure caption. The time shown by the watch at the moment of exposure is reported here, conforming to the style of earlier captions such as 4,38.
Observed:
9,20
